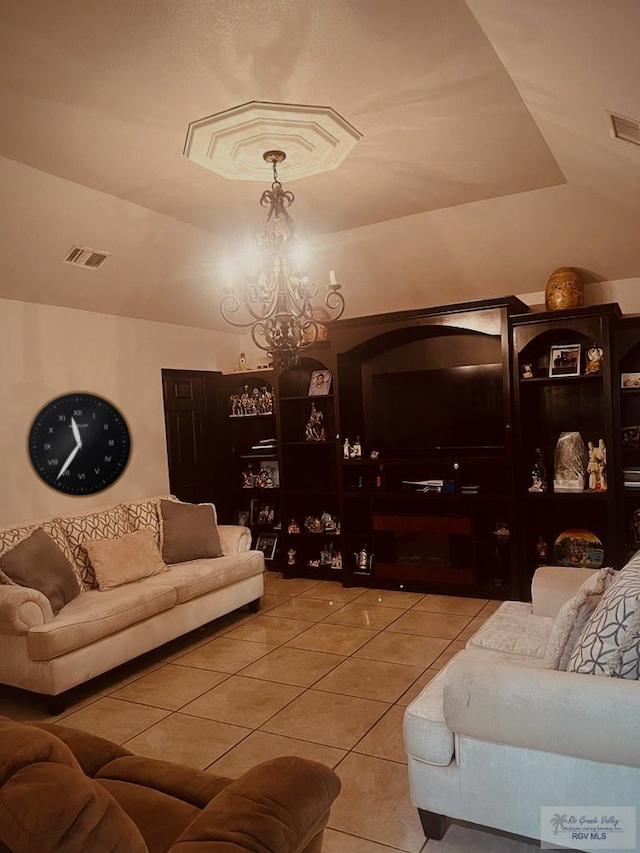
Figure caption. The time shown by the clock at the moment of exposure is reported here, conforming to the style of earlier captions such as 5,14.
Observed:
11,36
